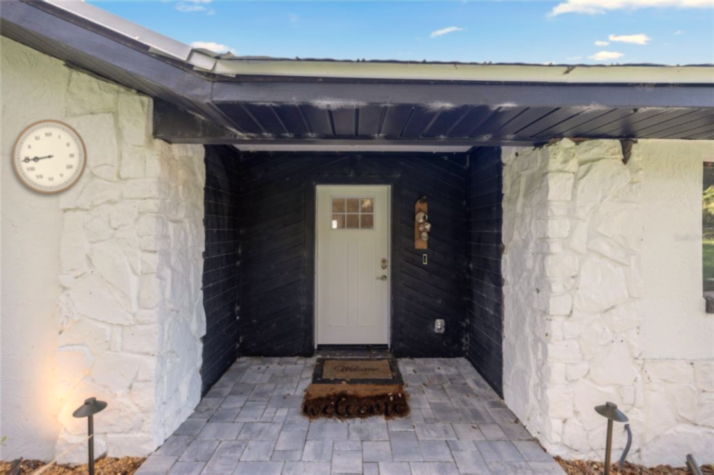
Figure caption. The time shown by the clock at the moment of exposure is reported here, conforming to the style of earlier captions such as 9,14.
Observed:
8,44
